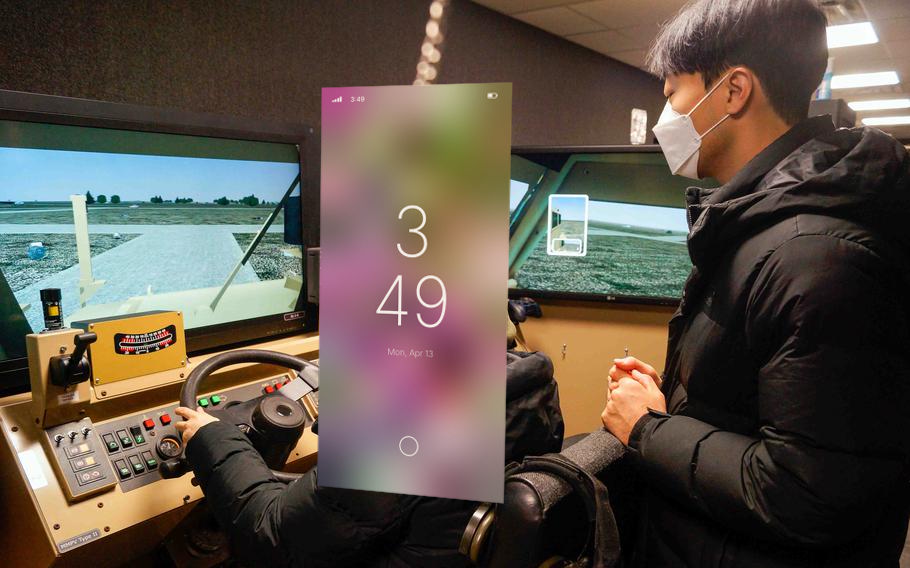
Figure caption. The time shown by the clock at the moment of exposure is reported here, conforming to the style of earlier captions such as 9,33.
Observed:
3,49
